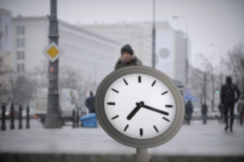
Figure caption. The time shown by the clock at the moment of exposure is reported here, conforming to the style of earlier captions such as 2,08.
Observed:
7,18
